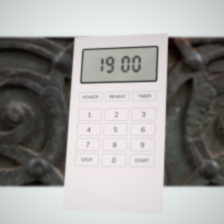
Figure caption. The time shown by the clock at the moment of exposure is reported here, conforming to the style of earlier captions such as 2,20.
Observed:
19,00
